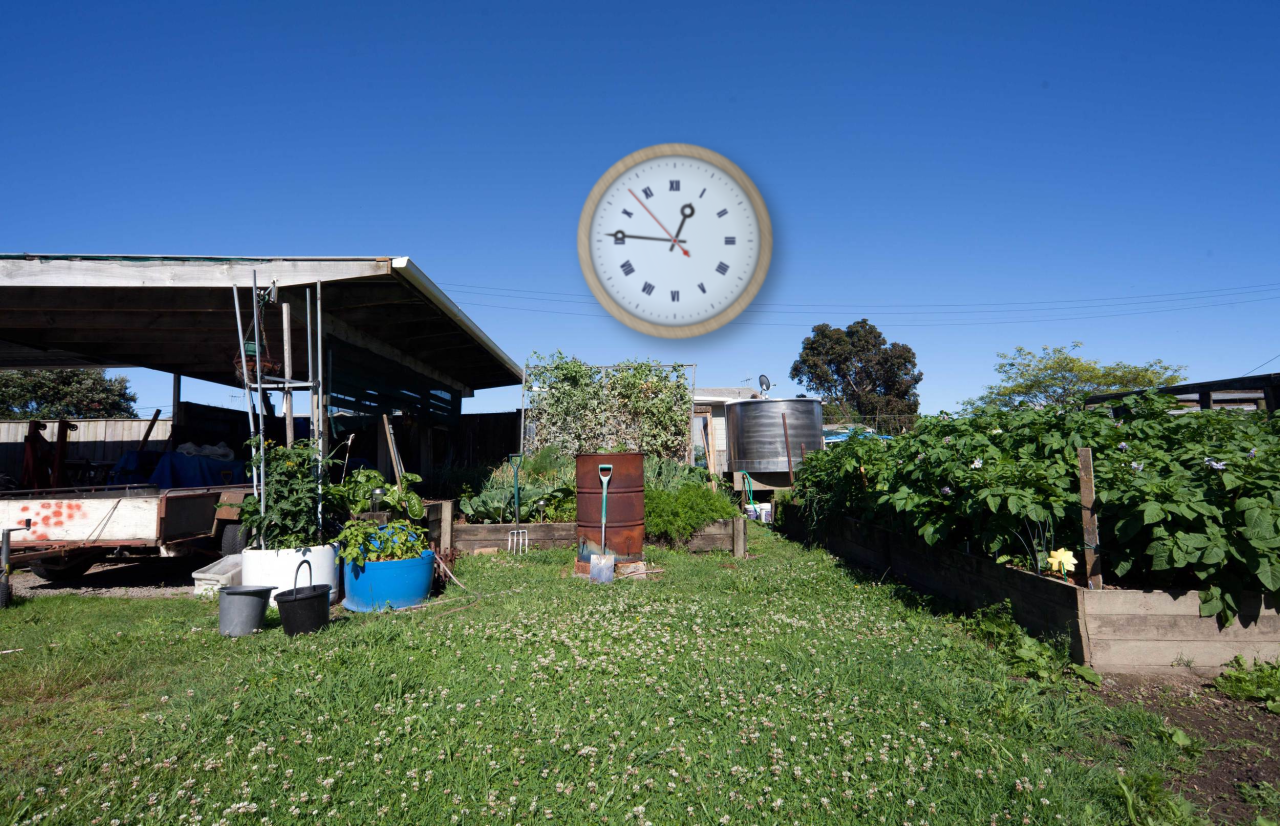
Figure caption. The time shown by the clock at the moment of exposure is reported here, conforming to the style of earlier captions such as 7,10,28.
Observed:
12,45,53
